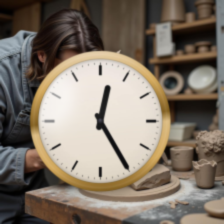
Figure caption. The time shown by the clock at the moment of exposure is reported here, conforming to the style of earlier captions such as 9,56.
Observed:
12,25
